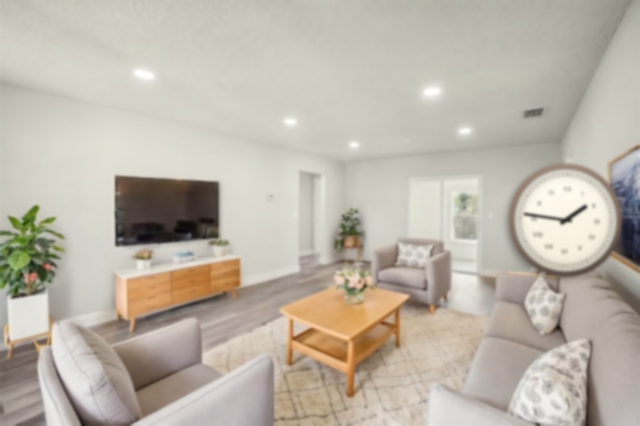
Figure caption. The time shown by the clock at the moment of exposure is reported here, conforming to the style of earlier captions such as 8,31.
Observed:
1,46
